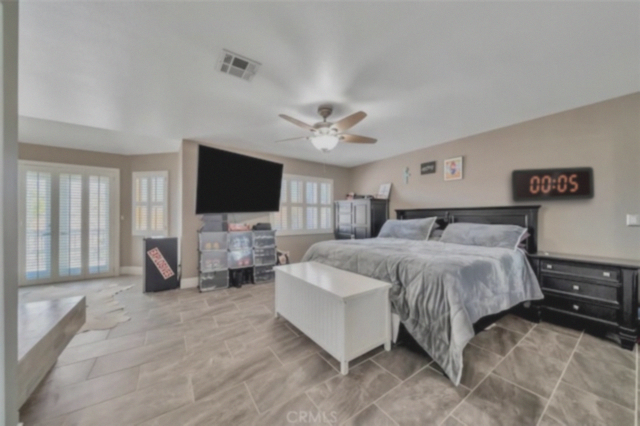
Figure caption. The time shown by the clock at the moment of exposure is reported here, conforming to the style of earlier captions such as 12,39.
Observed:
0,05
